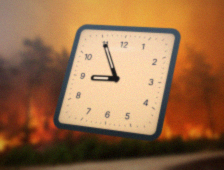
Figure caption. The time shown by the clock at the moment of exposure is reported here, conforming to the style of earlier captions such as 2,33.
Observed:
8,55
